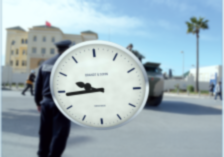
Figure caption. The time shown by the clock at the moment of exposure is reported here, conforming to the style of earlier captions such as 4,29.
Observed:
9,44
